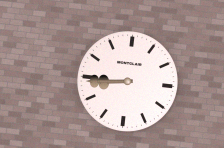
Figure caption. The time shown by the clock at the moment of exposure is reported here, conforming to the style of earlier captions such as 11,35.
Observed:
8,44
